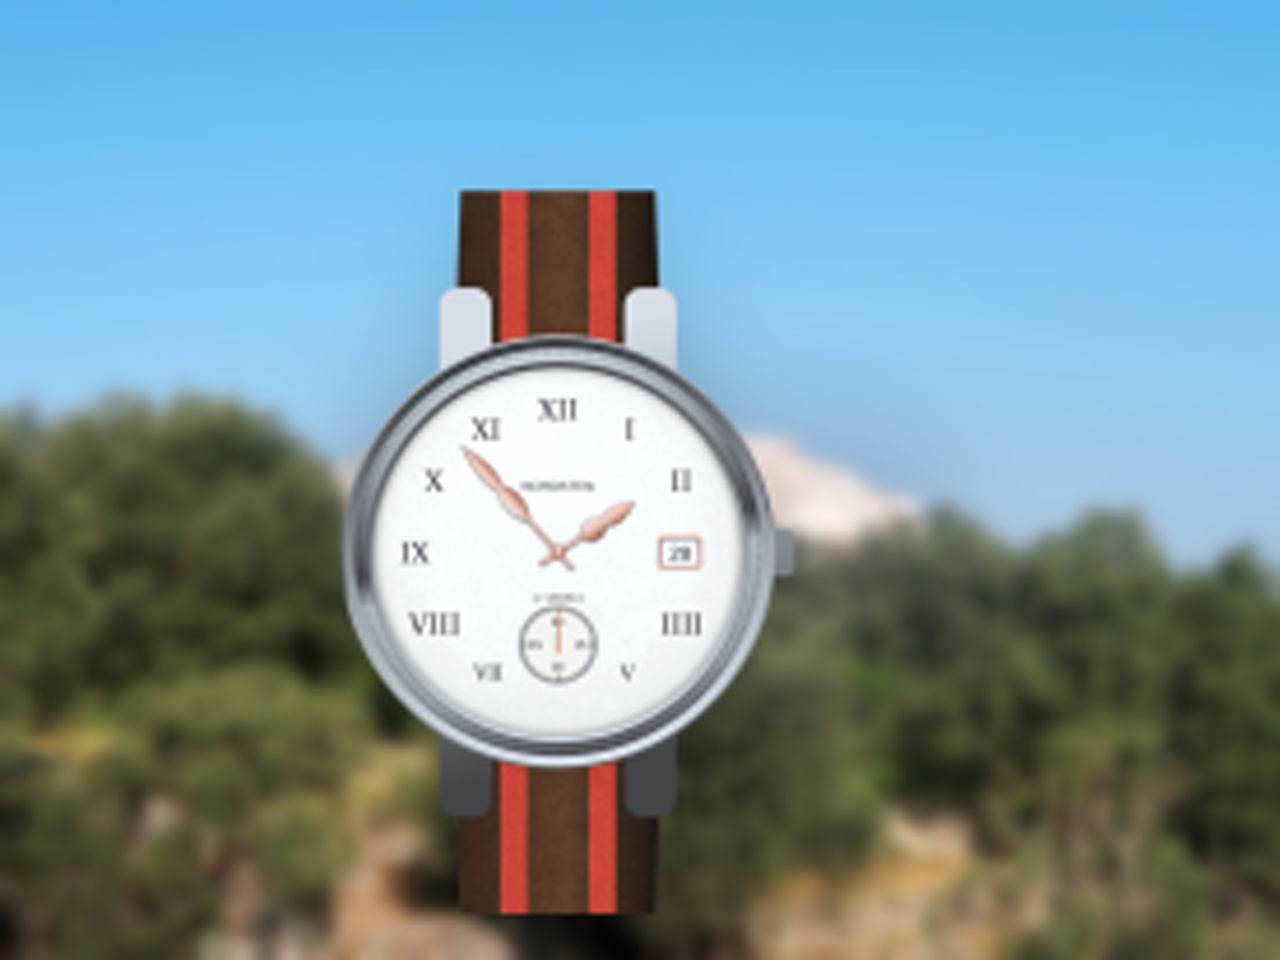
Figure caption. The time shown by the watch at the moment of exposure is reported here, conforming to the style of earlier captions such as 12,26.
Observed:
1,53
